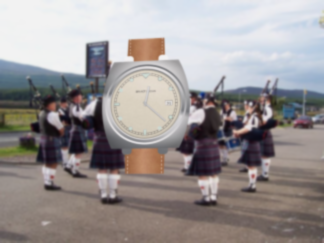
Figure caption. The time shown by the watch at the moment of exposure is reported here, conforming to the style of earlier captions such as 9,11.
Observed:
12,22
